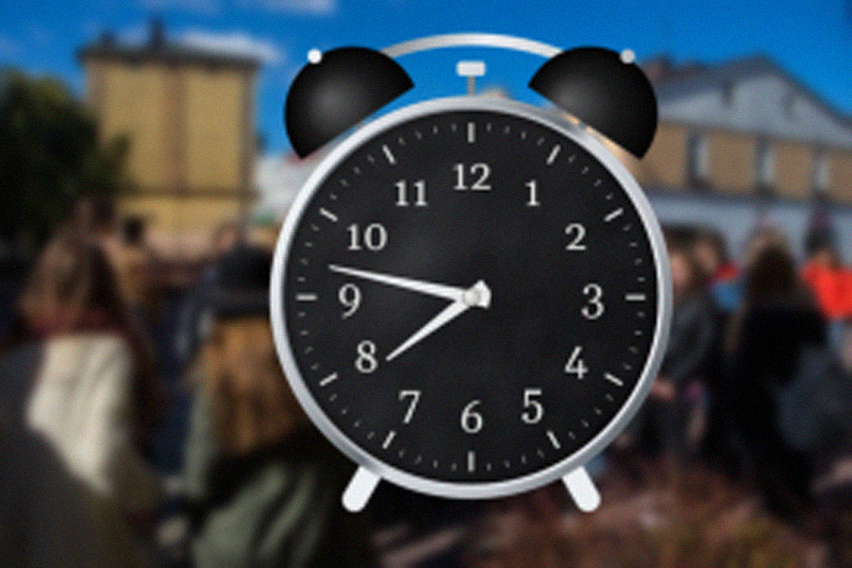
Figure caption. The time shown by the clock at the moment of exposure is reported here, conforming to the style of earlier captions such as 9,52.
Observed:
7,47
